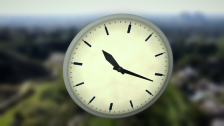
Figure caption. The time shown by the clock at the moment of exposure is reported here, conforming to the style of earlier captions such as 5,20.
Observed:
10,17
